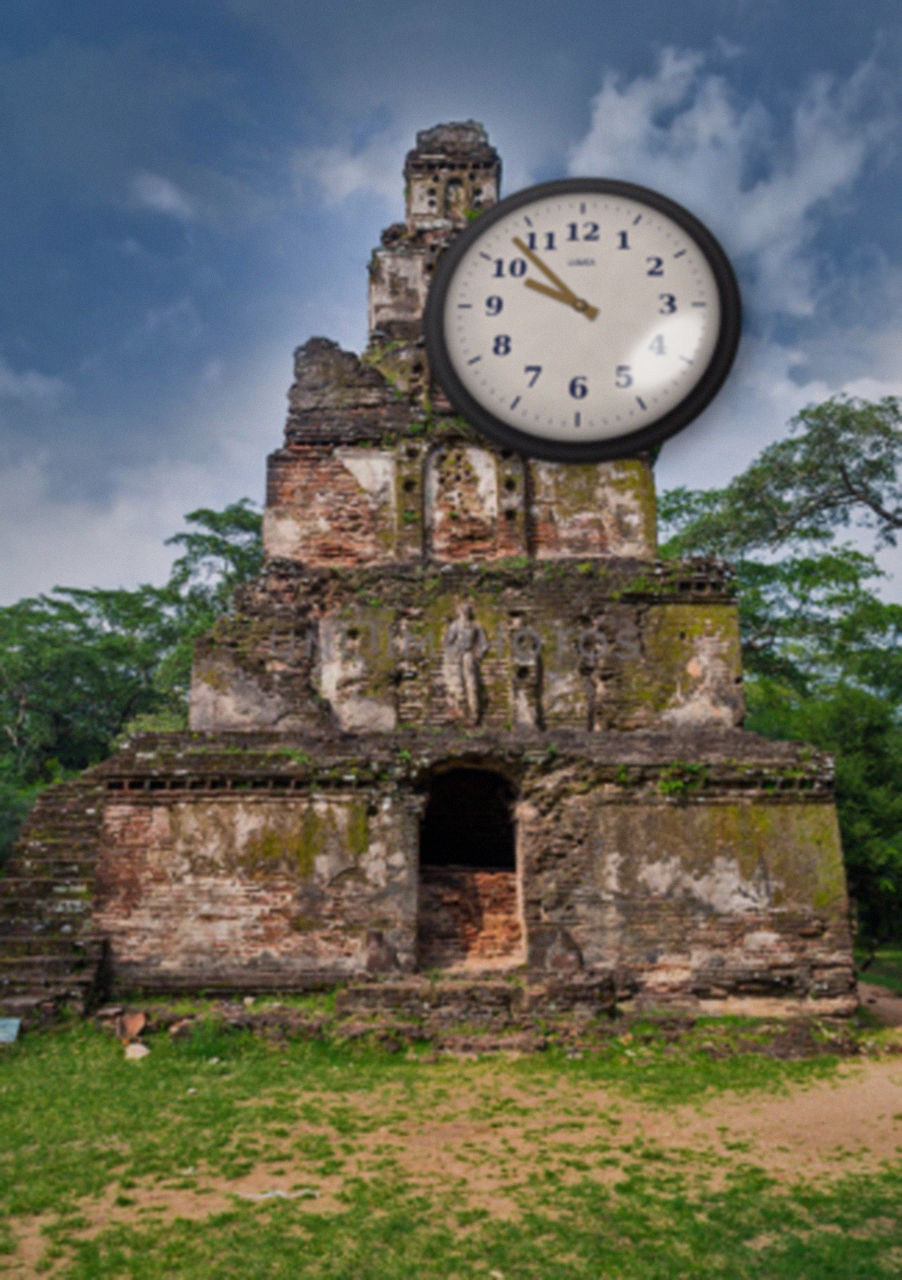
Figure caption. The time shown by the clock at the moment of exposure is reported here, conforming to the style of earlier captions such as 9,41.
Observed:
9,53
